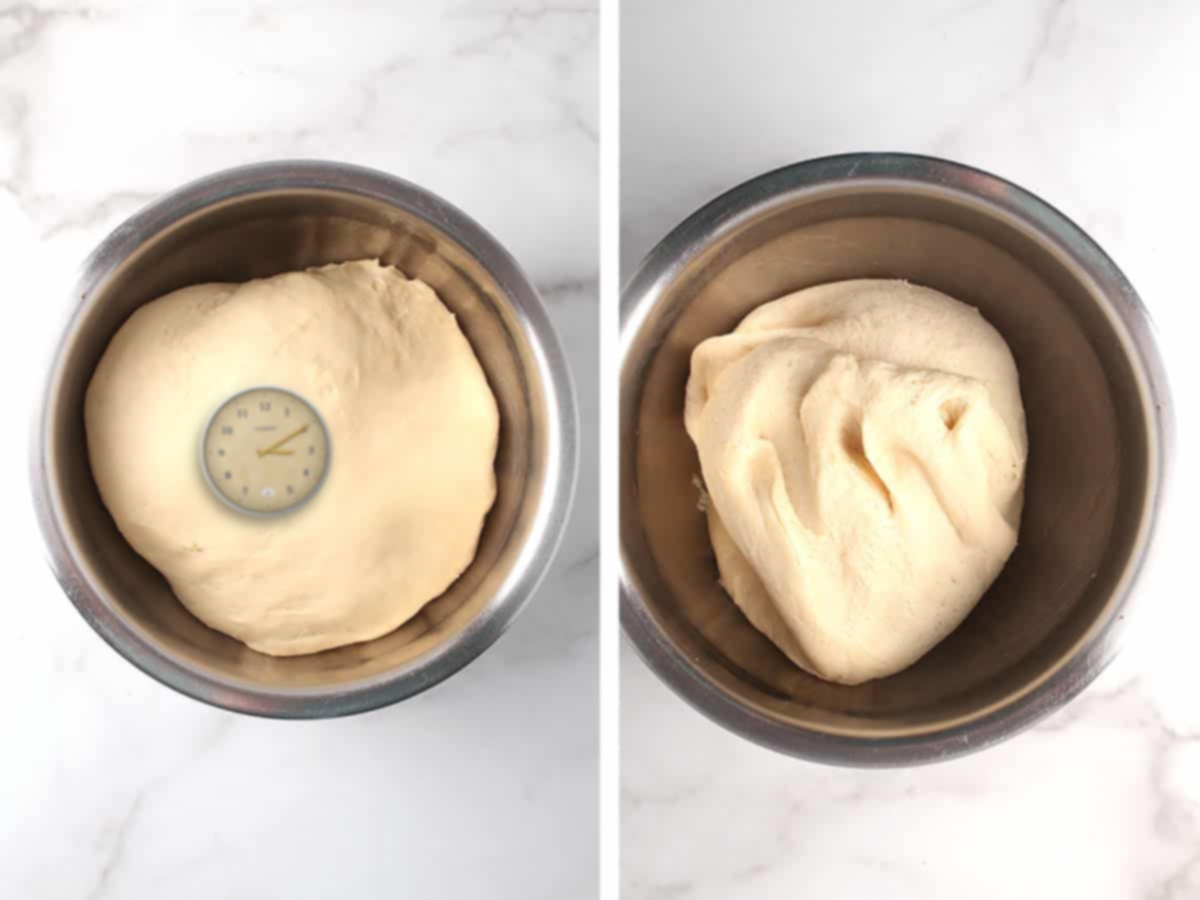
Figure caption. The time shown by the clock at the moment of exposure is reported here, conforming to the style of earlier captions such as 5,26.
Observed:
3,10
